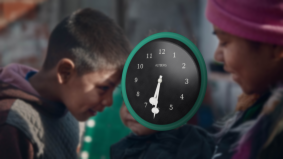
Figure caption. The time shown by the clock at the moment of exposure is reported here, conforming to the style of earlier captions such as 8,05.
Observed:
6,31
